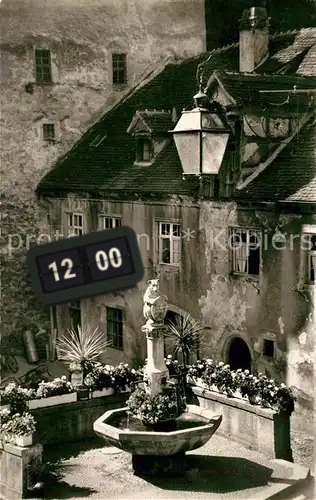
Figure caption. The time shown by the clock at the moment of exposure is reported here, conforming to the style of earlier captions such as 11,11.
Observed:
12,00
